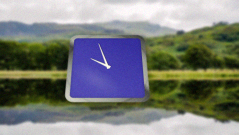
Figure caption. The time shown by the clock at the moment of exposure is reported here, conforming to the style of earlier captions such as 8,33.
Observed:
9,57
